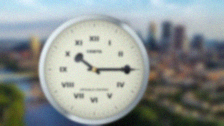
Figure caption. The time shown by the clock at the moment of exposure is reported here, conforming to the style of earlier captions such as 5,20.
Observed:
10,15
